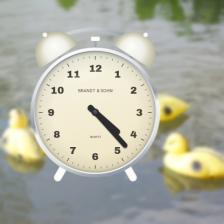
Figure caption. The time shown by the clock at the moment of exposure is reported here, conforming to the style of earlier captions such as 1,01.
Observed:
4,23
